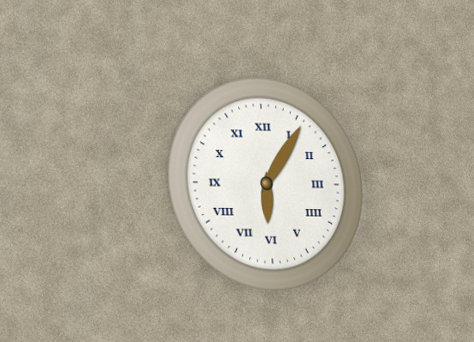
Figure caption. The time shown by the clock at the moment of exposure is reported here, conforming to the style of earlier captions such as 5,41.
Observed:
6,06
